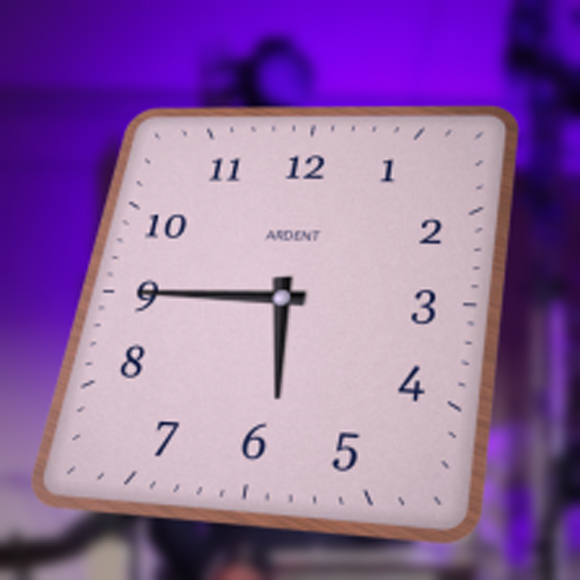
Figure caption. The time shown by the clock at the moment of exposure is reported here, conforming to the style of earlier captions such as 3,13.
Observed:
5,45
